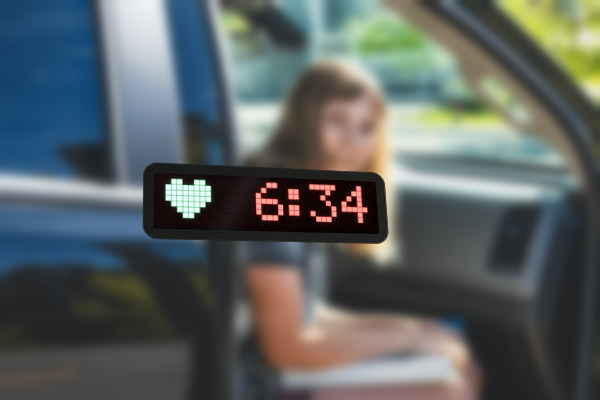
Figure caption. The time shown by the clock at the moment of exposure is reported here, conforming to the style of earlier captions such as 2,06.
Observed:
6,34
